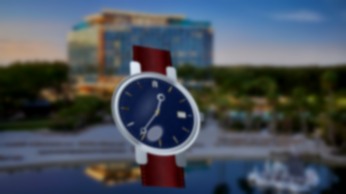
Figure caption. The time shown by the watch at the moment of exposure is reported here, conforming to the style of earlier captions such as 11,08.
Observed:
12,36
